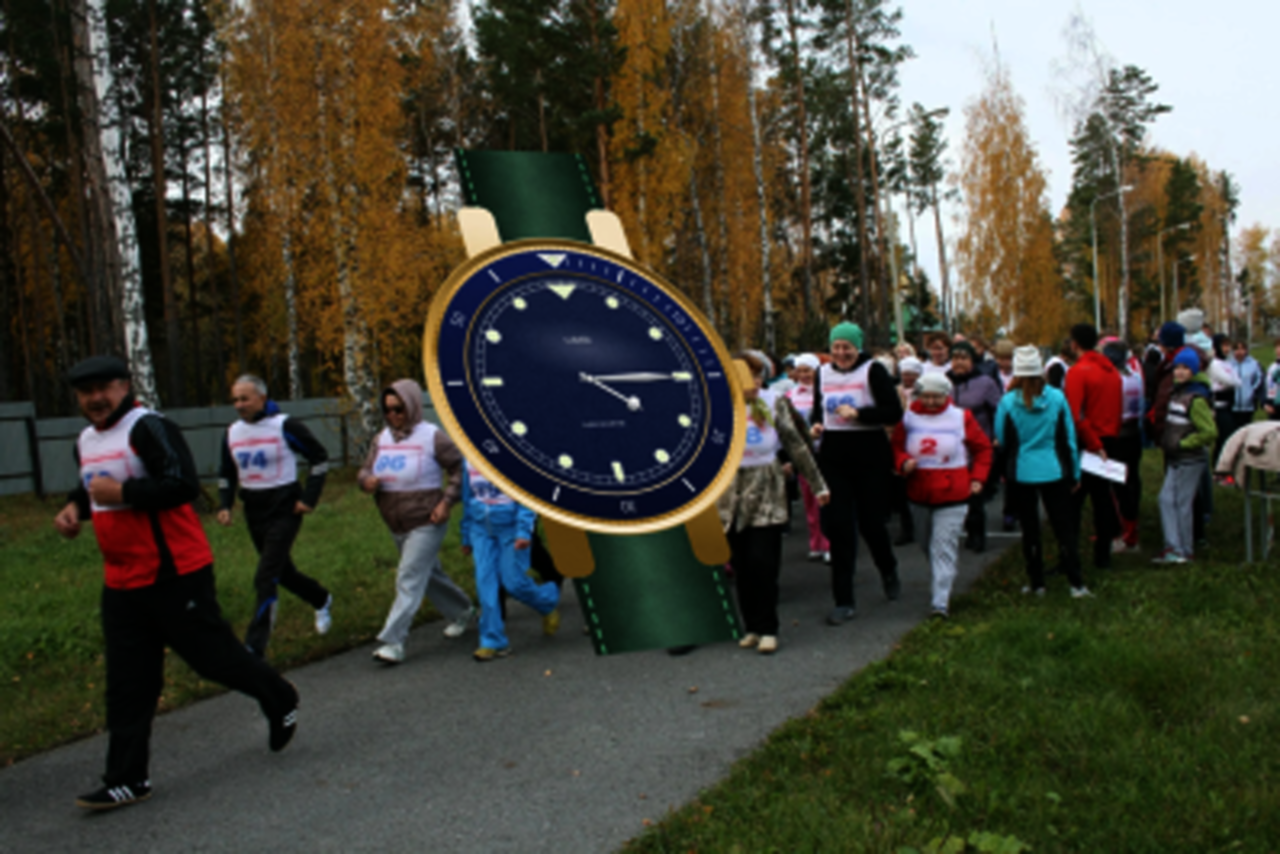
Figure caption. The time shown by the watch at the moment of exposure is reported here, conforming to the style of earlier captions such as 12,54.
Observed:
4,15
